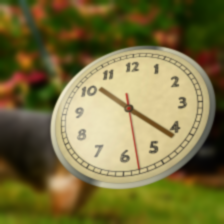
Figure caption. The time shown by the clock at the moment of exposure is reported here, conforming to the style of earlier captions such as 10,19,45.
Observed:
10,21,28
